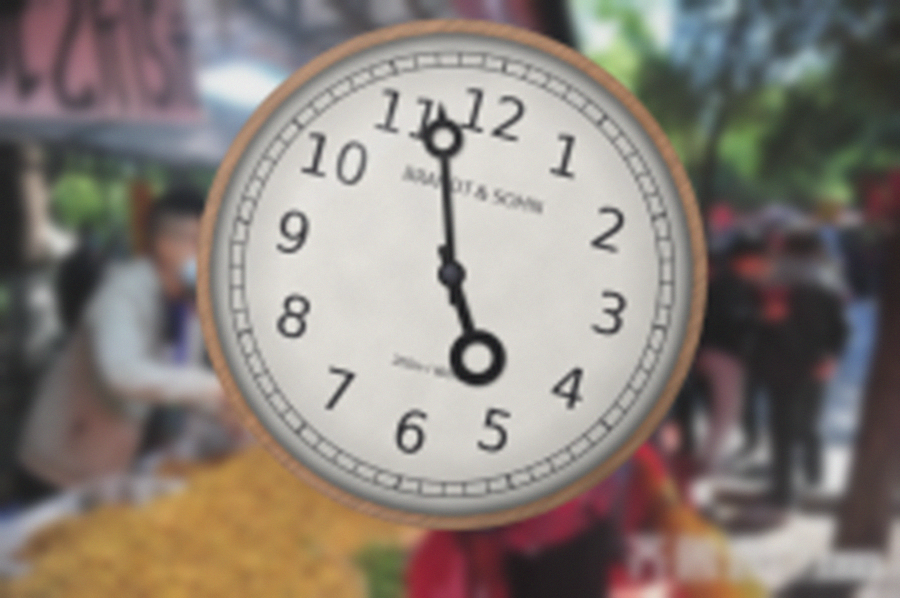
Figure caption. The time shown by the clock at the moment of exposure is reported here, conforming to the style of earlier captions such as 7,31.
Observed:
4,57
